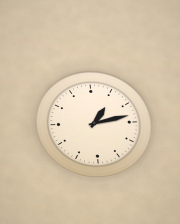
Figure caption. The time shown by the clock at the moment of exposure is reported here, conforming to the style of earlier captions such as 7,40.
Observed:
1,13
